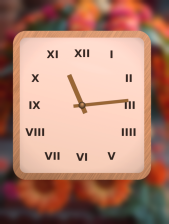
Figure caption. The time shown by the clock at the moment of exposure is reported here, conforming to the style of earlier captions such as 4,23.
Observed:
11,14
